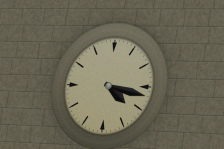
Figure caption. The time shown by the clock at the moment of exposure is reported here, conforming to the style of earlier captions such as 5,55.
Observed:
4,17
